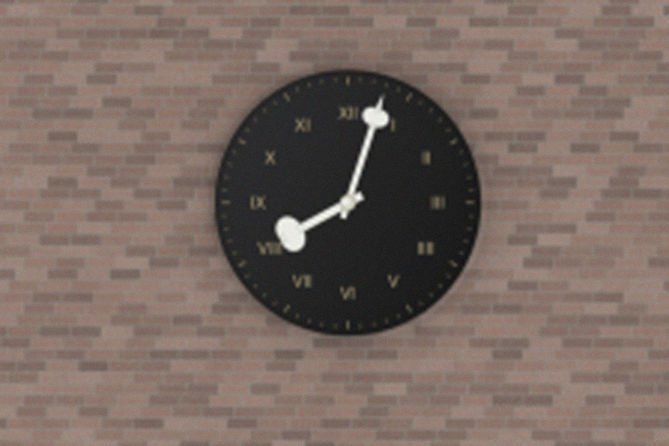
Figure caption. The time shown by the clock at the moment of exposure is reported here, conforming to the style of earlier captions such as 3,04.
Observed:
8,03
